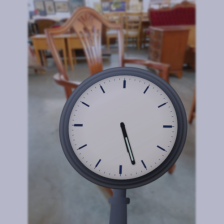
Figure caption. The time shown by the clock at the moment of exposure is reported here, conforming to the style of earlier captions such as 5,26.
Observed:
5,27
